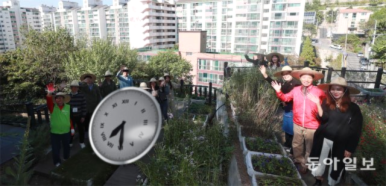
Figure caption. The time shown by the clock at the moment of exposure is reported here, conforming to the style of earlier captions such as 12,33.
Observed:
7,30
